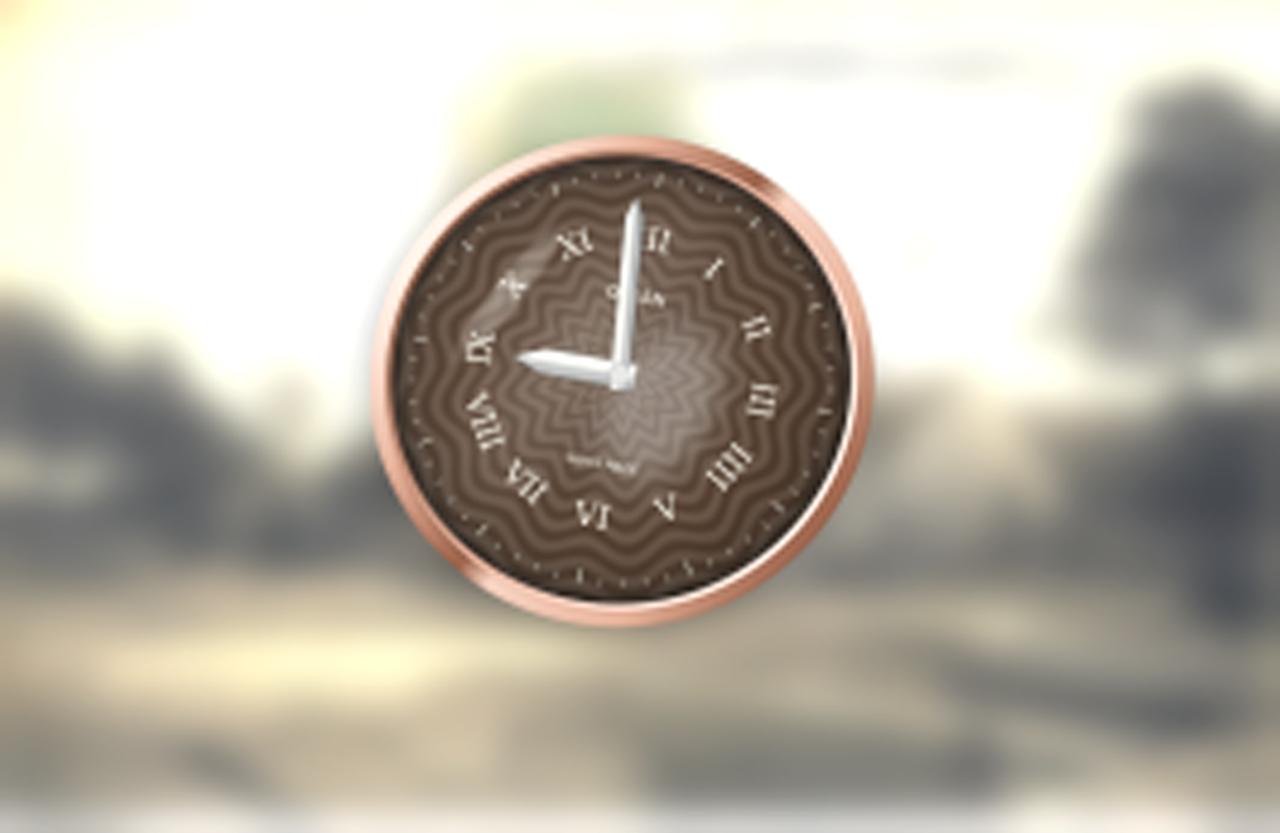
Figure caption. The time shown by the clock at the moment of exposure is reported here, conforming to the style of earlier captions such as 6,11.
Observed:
8,59
